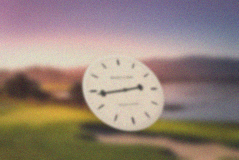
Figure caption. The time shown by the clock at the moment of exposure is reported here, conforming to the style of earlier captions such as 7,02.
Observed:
2,44
